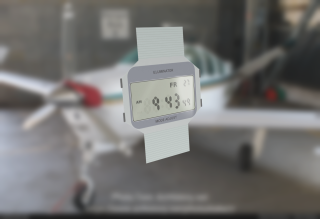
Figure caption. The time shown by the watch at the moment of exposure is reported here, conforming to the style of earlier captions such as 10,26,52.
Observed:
9,43,49
